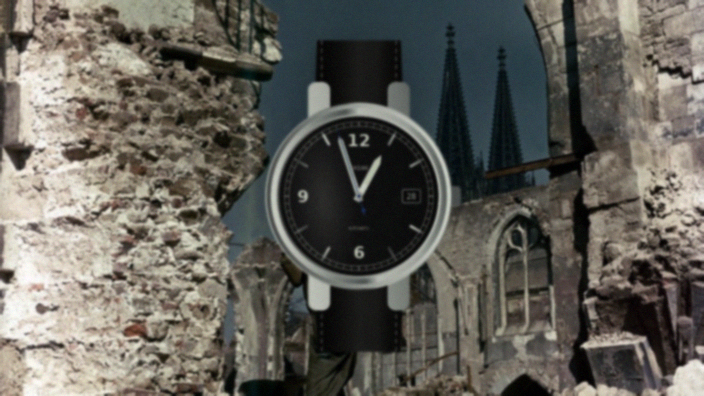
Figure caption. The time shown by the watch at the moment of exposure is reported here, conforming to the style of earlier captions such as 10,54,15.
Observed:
12,56,57
